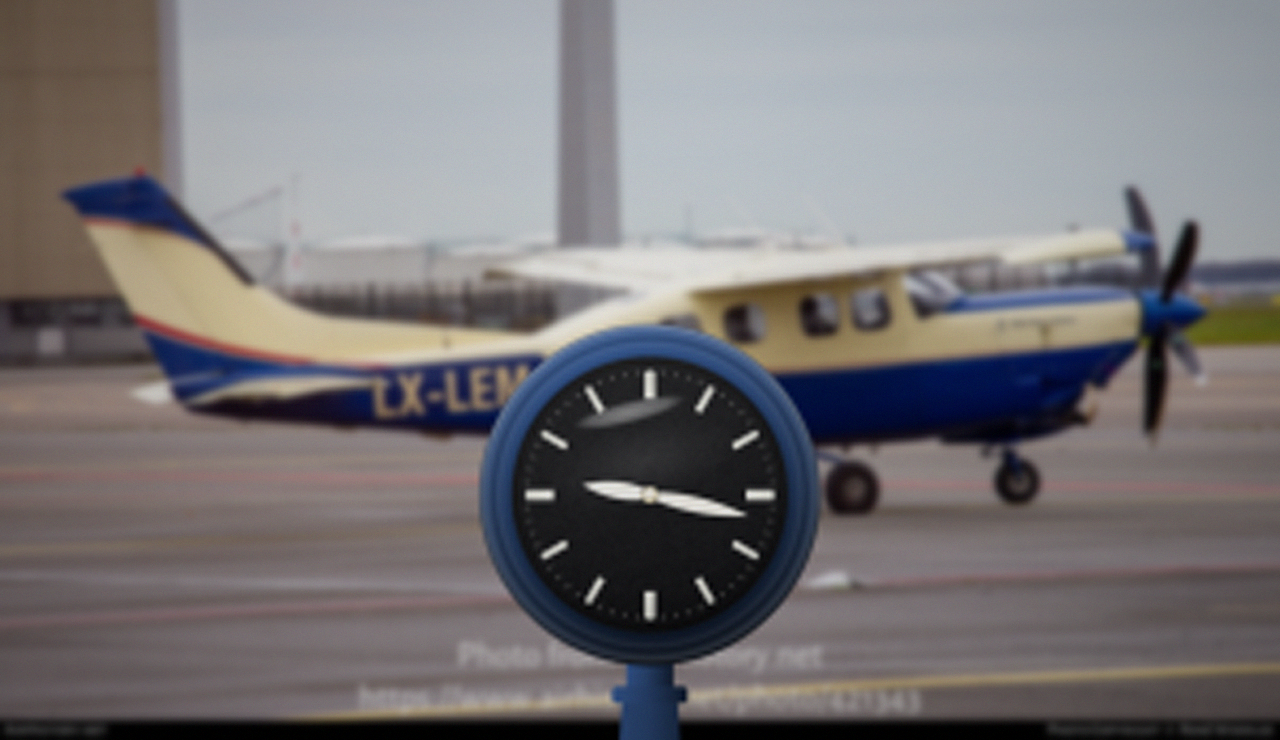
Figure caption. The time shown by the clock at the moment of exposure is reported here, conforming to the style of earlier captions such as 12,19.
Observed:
9,17
